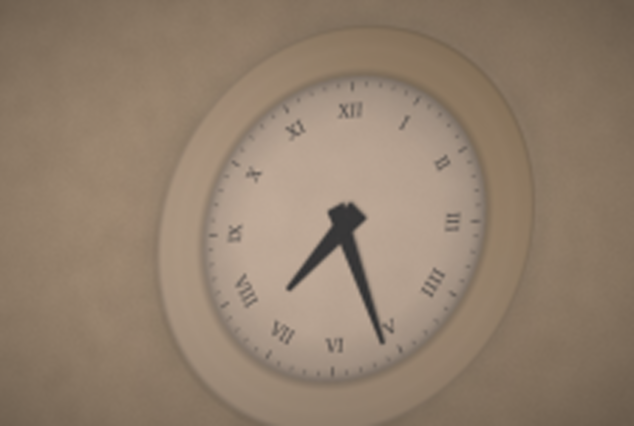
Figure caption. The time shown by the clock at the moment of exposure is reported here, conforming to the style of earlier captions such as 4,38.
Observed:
7,26
